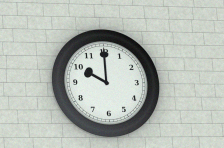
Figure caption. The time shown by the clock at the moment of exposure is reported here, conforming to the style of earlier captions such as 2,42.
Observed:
10,00
